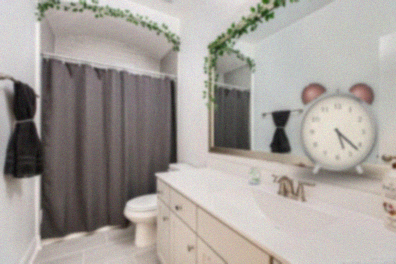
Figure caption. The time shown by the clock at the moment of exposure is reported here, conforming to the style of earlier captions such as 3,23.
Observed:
5,22
